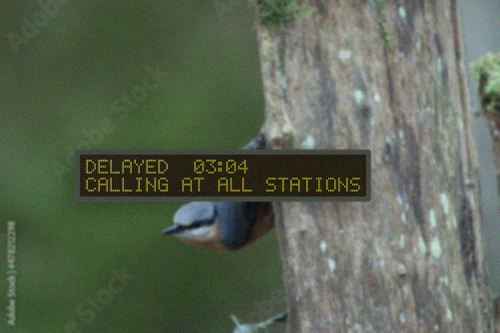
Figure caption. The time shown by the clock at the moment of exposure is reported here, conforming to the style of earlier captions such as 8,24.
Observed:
3,04
